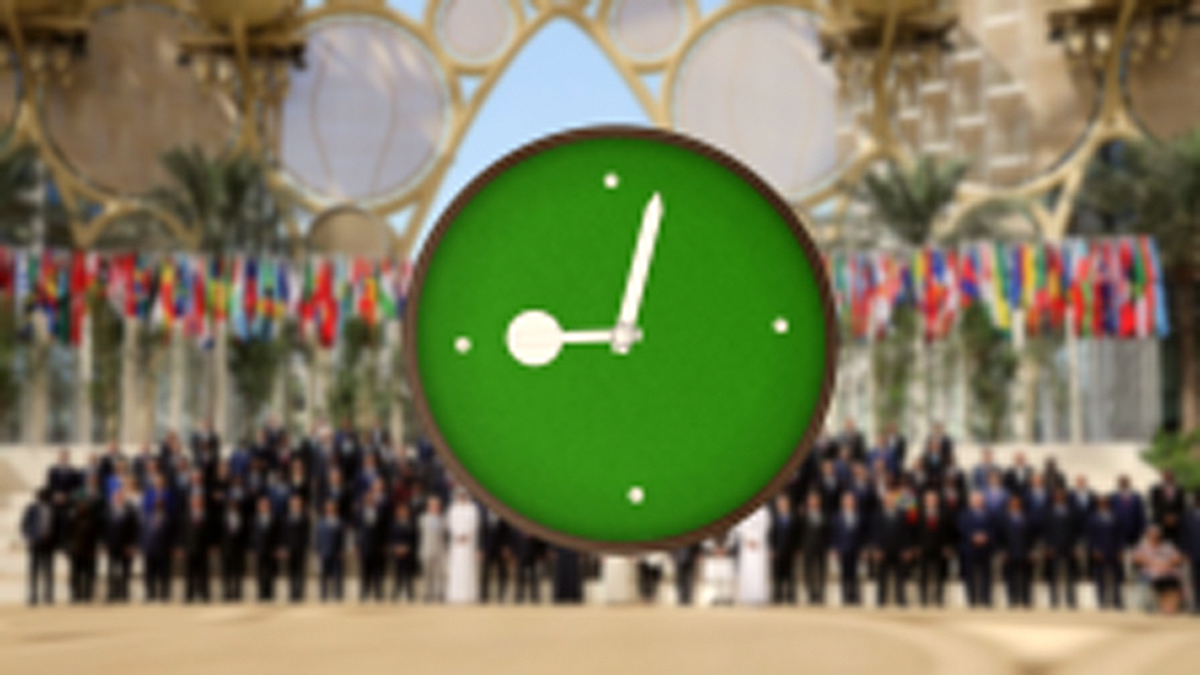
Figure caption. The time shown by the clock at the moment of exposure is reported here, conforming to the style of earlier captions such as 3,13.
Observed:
9,03
